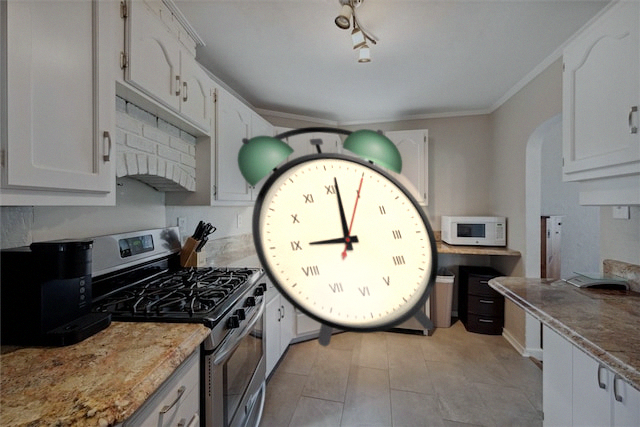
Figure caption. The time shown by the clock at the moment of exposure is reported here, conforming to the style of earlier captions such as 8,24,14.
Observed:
9,01,05
